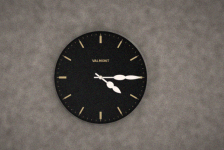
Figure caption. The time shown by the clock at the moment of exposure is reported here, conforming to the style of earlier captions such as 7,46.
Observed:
4,15
